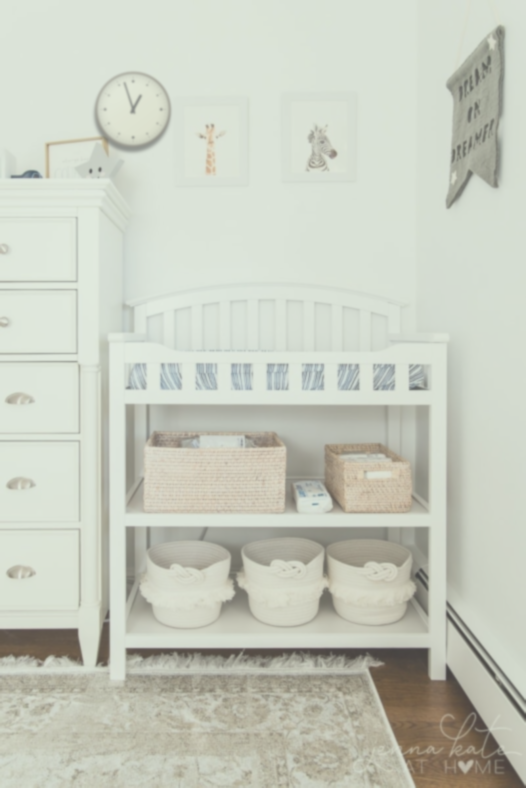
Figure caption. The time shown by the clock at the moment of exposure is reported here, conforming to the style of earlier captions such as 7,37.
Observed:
12,57
